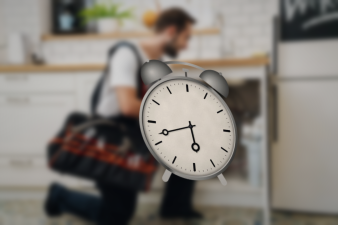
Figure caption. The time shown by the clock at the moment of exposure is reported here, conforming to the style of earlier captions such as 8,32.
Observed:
5,42
